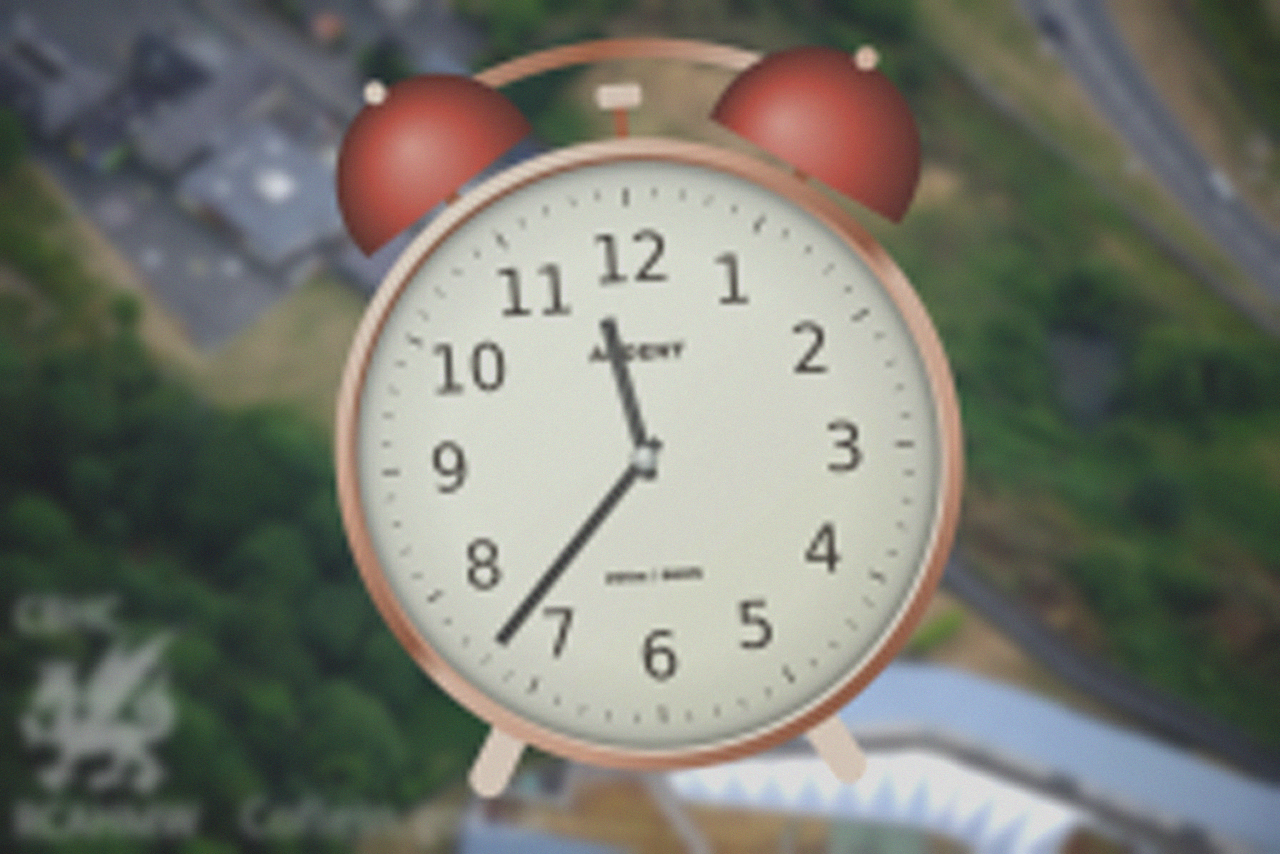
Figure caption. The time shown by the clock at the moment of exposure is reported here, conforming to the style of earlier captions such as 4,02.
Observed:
11,37
